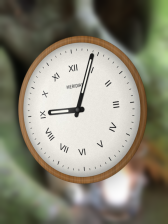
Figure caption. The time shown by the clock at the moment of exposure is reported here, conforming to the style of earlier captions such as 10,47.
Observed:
9,04
